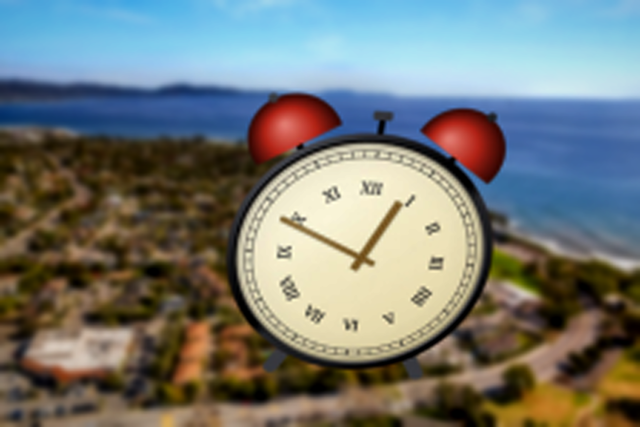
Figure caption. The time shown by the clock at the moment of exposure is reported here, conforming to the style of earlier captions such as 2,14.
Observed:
12,49
